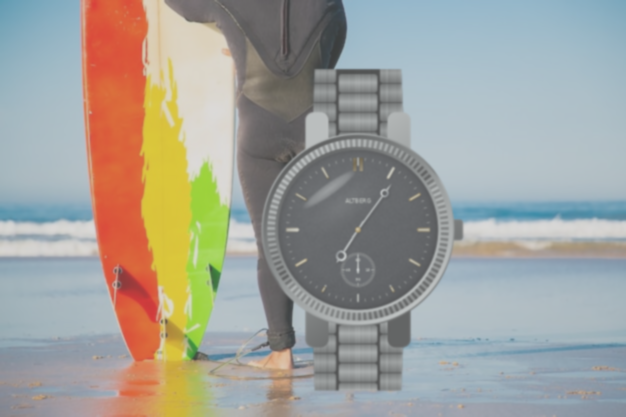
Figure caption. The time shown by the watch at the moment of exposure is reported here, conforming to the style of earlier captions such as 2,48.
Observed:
7,06
